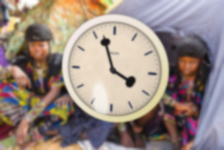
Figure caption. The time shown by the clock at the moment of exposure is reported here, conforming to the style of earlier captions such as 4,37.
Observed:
3,57
